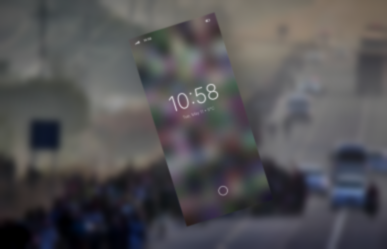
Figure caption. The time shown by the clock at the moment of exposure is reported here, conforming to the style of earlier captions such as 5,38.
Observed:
10,58
